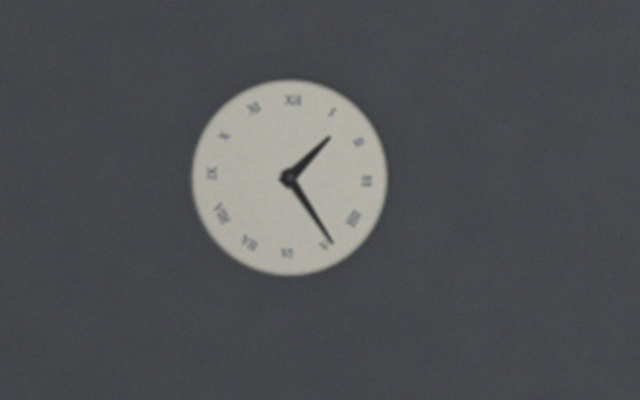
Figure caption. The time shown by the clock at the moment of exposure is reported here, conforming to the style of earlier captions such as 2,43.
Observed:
1,24
